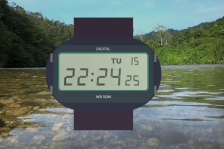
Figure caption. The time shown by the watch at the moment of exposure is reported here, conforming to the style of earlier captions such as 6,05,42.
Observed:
22,24,25
